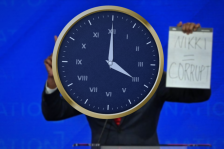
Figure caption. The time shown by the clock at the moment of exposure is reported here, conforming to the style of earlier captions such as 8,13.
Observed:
4,00
